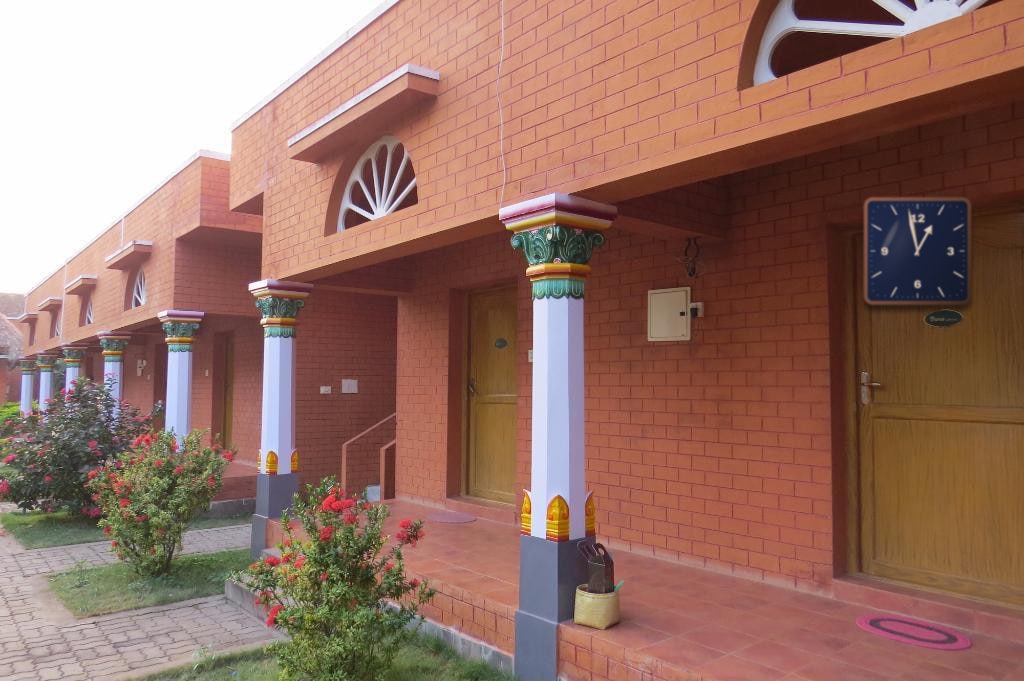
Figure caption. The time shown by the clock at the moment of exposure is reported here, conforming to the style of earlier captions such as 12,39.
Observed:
12,58
